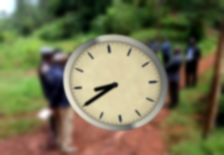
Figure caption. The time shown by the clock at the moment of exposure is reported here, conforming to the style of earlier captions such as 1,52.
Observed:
8,40
